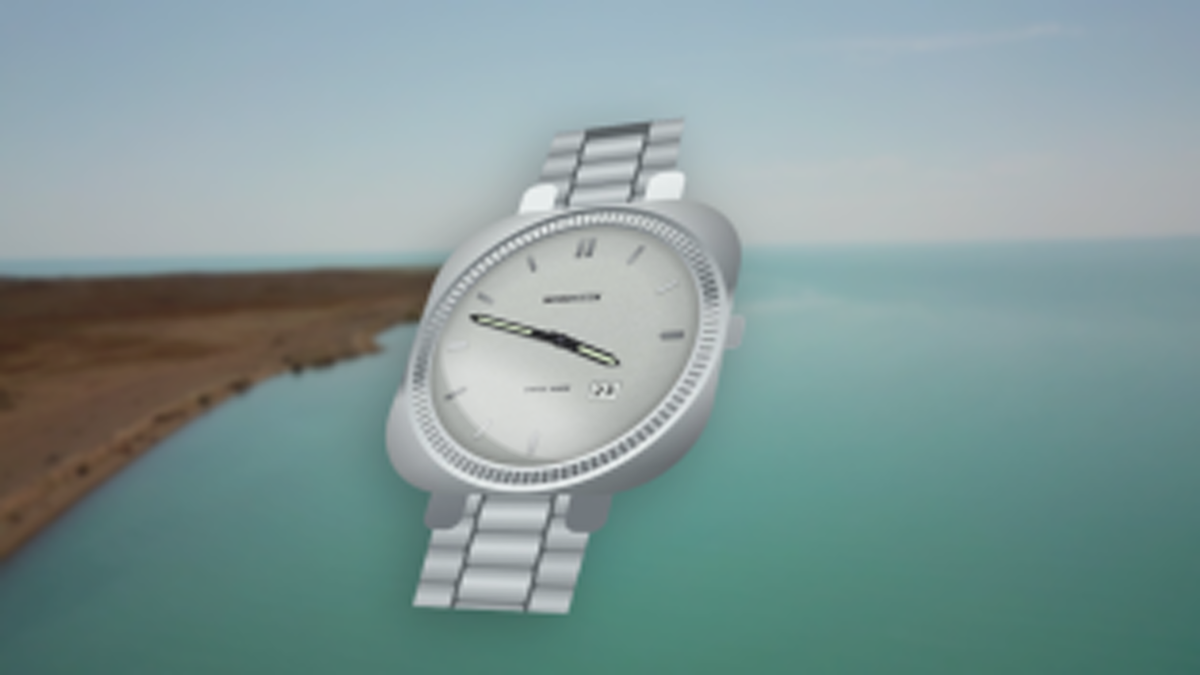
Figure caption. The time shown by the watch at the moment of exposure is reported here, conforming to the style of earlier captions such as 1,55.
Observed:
3,48
